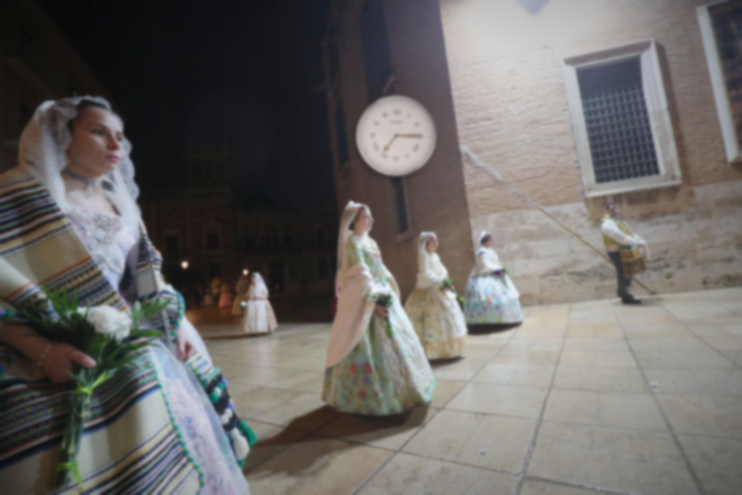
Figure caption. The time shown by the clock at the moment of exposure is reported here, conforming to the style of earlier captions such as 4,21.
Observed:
7,15
